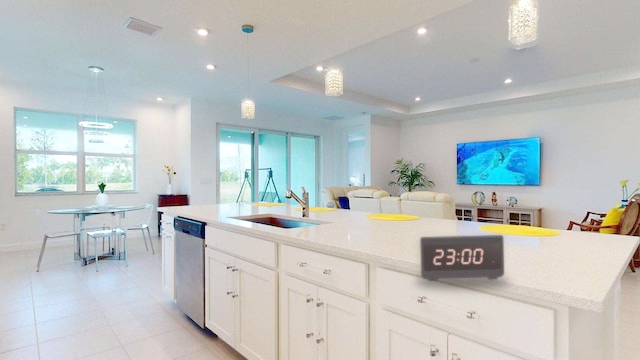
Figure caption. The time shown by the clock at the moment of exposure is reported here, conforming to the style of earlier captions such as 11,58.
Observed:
23,00
